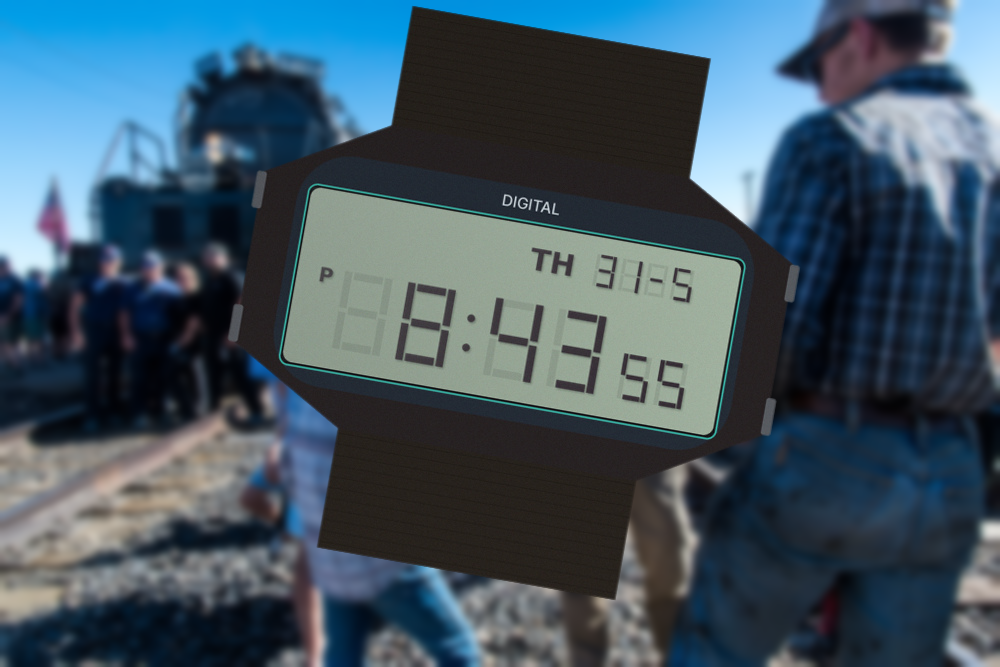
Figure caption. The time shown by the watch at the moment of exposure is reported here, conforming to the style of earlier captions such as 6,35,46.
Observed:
8,43,55
